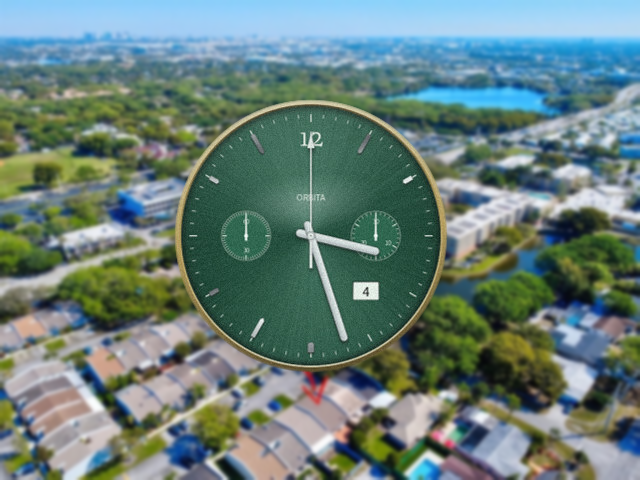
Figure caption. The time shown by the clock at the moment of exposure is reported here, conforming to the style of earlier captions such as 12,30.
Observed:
3,27
